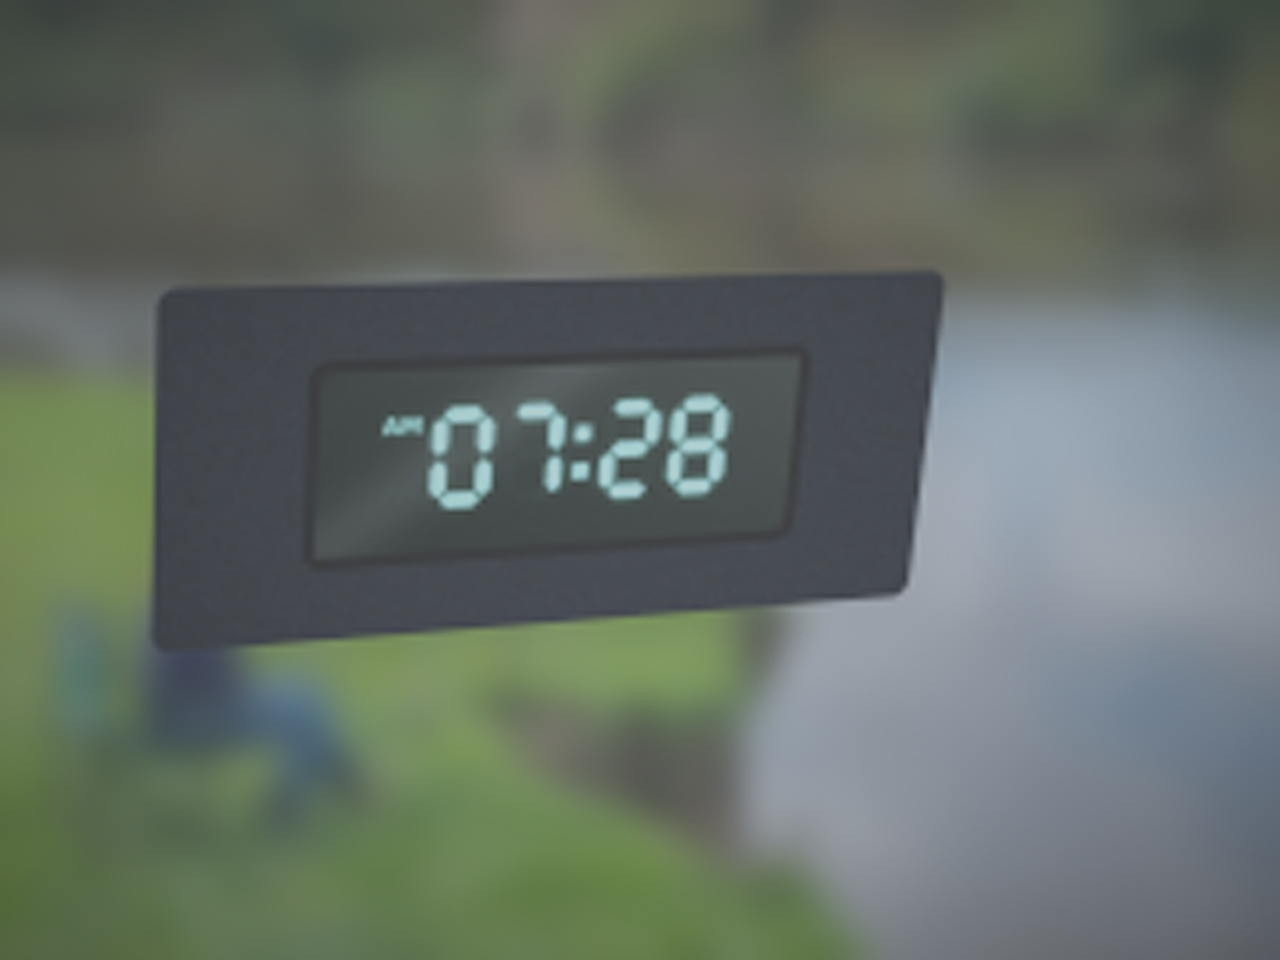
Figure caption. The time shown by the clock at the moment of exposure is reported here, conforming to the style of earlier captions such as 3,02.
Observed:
7,28
